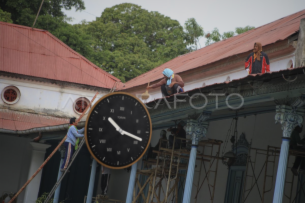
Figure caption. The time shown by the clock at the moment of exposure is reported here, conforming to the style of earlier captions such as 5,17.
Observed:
10,18
